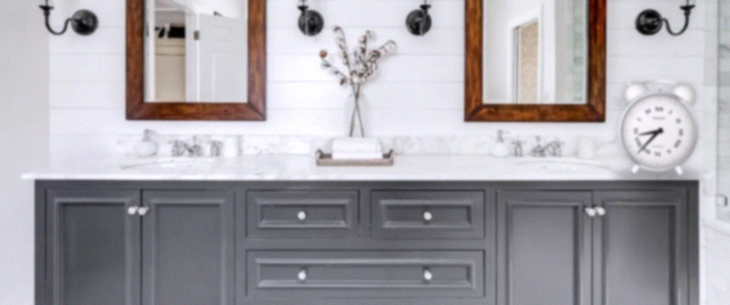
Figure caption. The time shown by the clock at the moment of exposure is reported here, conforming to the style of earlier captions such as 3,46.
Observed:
8,37
